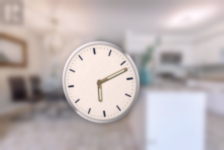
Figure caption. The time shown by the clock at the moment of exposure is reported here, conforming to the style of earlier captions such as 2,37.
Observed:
6,12
